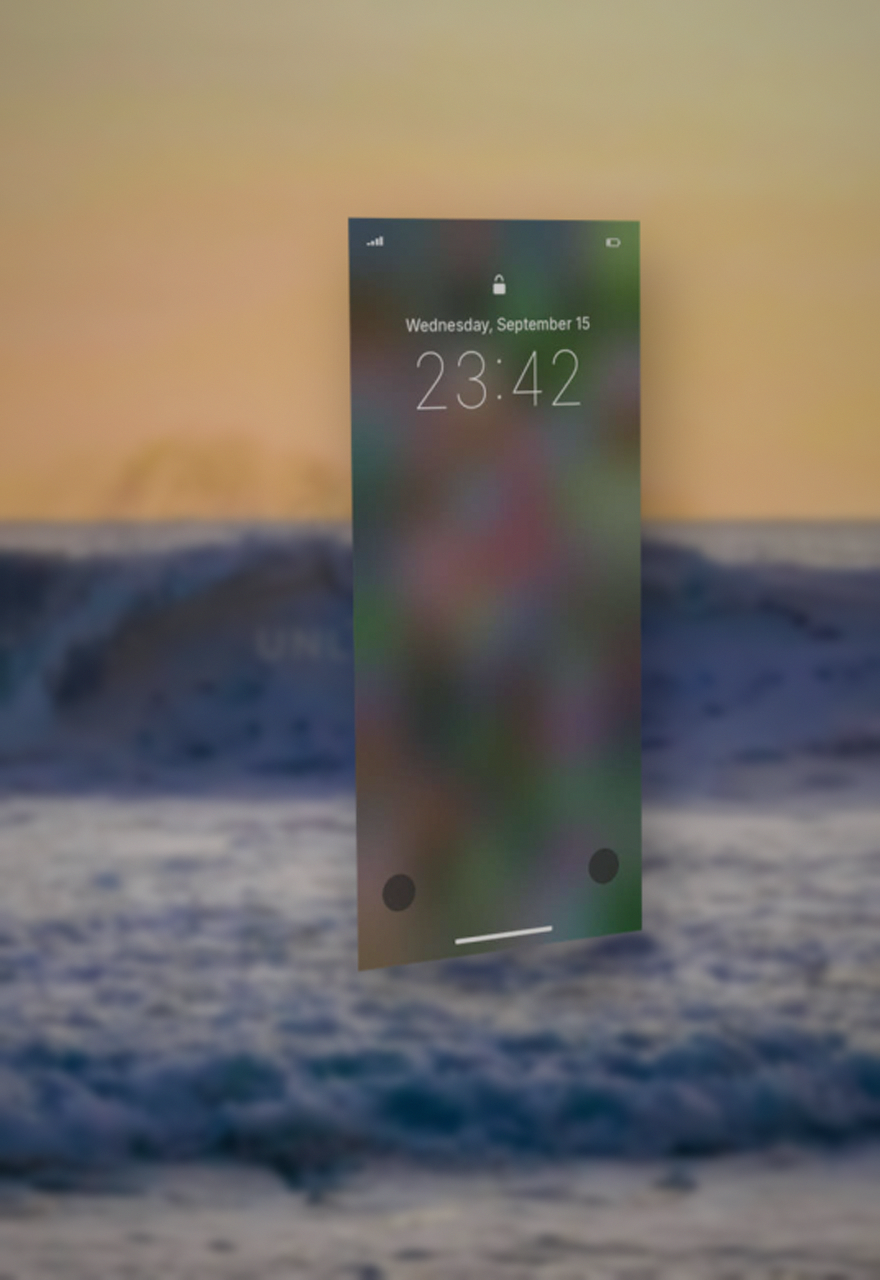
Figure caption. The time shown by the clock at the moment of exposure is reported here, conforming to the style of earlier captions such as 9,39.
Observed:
23,42
